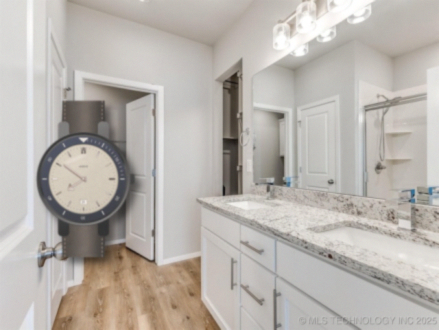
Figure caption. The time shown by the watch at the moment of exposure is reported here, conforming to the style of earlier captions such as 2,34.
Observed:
7,51
